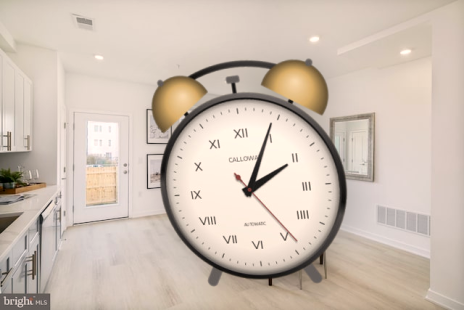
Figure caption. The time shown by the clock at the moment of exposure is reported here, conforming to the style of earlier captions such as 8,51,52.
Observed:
2,04,24
